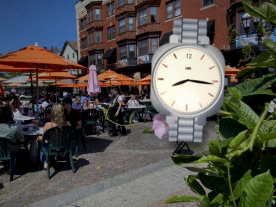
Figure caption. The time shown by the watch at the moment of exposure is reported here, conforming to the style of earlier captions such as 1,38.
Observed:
8,16
